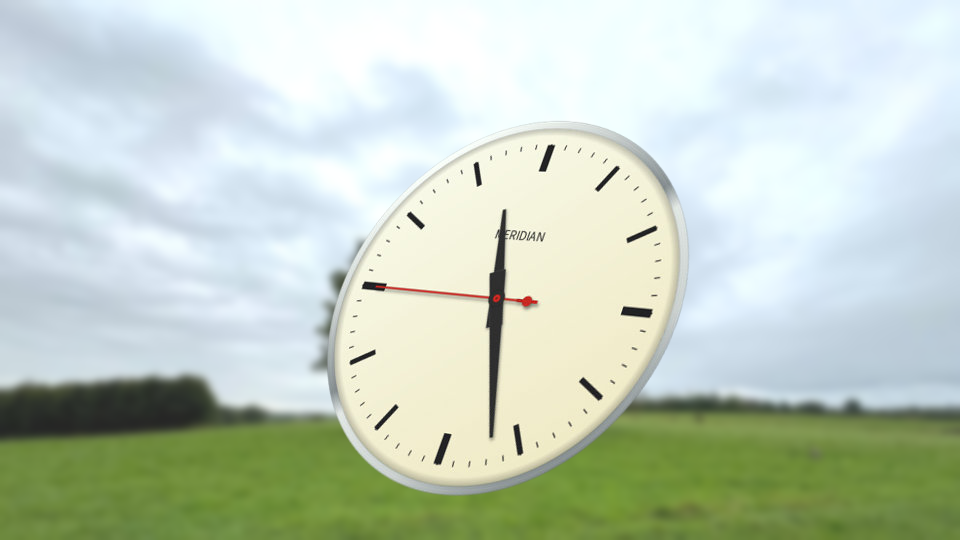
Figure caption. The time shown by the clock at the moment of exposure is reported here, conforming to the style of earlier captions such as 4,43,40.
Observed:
11,26,45
